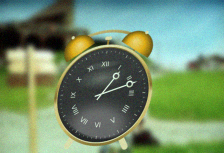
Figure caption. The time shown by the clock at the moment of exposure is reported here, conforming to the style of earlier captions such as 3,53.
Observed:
1,12
